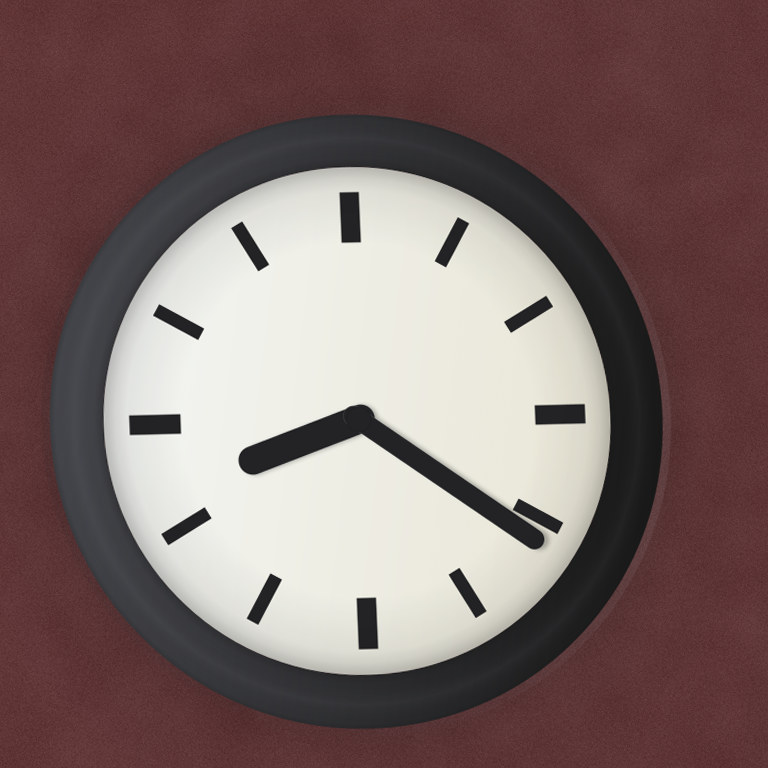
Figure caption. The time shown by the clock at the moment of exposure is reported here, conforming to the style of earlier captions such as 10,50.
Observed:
8,21
